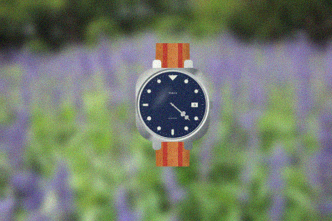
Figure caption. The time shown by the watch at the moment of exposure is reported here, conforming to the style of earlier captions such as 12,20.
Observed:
4,22
